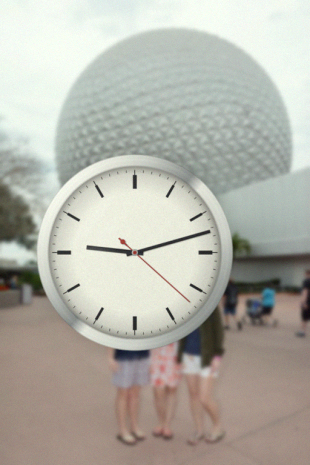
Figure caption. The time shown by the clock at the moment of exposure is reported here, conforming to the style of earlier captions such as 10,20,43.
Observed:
9,12,22
